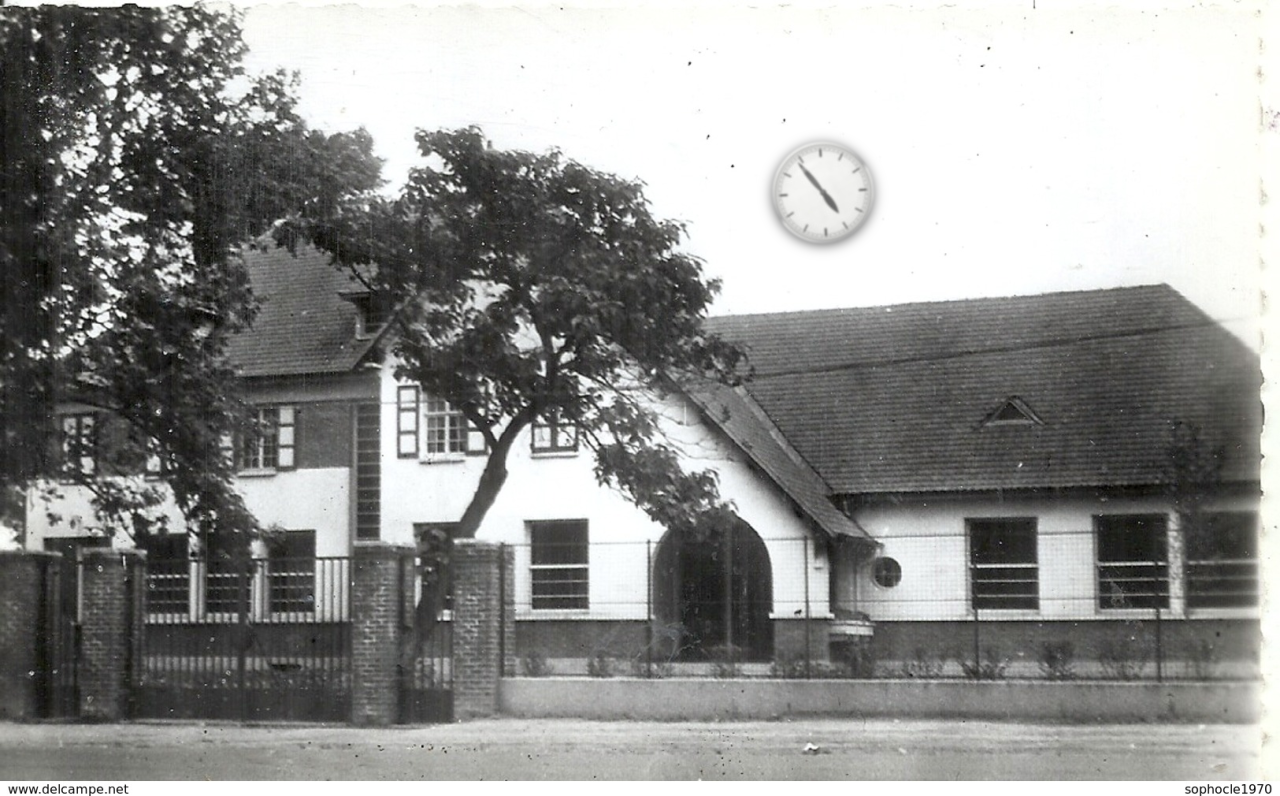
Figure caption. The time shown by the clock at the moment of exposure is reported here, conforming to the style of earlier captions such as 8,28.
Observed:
4,54
